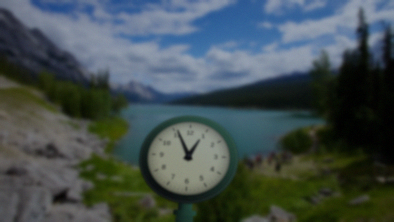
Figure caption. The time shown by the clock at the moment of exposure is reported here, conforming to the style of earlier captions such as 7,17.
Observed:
12,56
